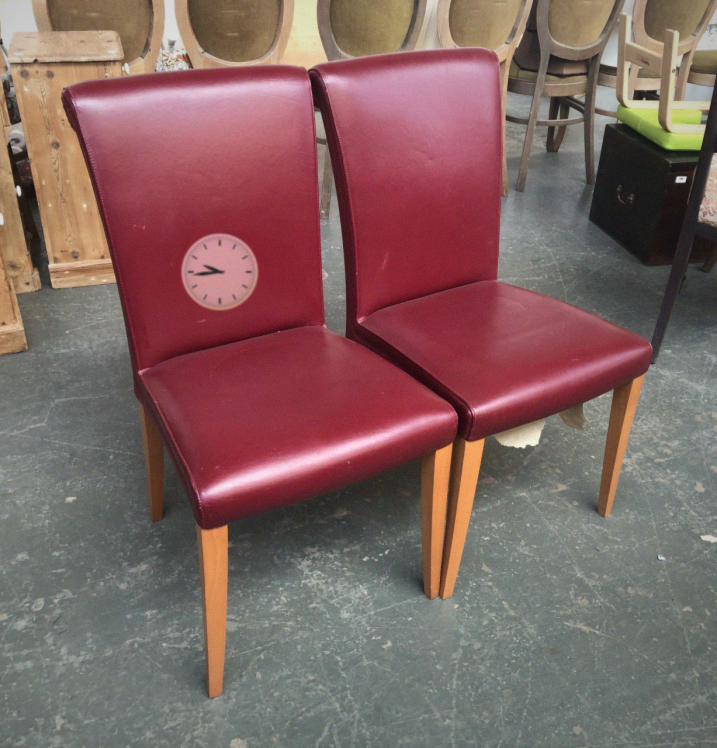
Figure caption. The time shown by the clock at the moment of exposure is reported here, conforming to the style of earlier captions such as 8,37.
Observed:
9,44
